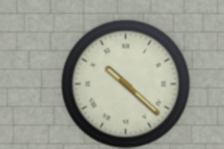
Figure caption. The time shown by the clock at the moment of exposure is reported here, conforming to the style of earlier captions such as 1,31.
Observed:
10,22
